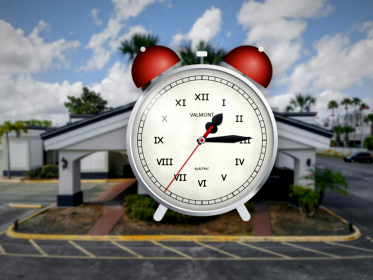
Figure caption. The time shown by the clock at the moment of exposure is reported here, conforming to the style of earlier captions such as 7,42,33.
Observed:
1,14,36
